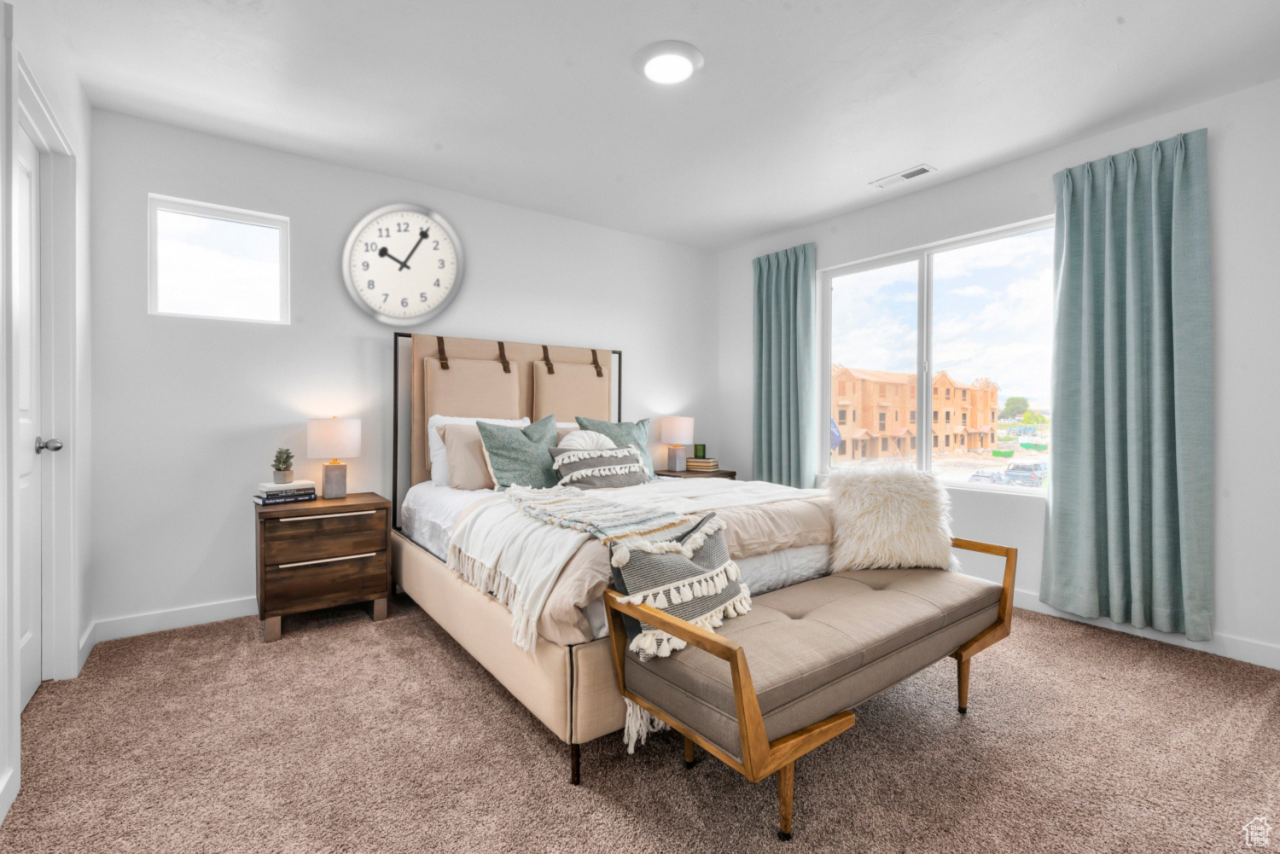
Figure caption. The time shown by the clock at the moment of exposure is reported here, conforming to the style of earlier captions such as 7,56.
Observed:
10,06
